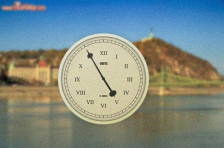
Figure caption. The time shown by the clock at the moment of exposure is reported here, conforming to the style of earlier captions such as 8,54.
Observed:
4,55
